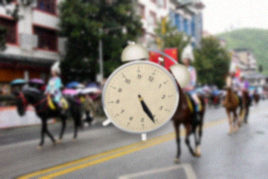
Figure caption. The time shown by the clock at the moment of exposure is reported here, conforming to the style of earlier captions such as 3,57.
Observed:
4,21
